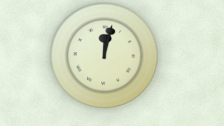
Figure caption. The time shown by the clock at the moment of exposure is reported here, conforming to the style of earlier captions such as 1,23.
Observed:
12,02
